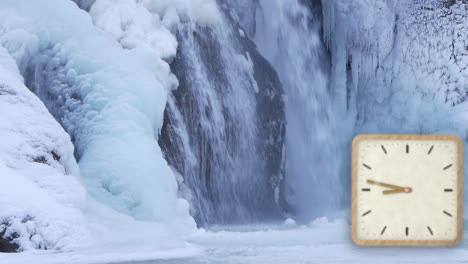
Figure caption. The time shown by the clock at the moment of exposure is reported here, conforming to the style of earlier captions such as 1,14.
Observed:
8,47
